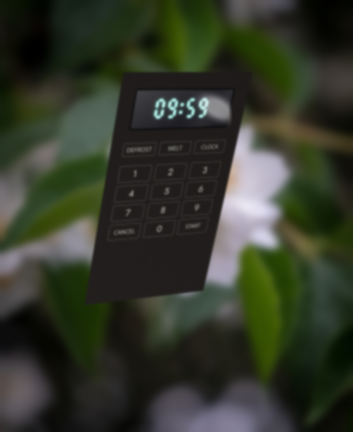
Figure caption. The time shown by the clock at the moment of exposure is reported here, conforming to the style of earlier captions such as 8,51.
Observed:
9,59
